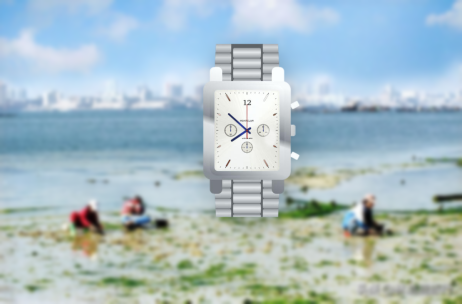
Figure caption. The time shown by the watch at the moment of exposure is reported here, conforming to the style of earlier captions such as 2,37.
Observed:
7,52
